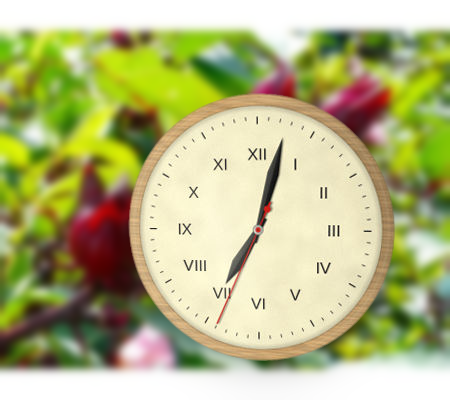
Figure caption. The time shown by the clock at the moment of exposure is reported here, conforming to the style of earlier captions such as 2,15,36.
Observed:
7,02,34
